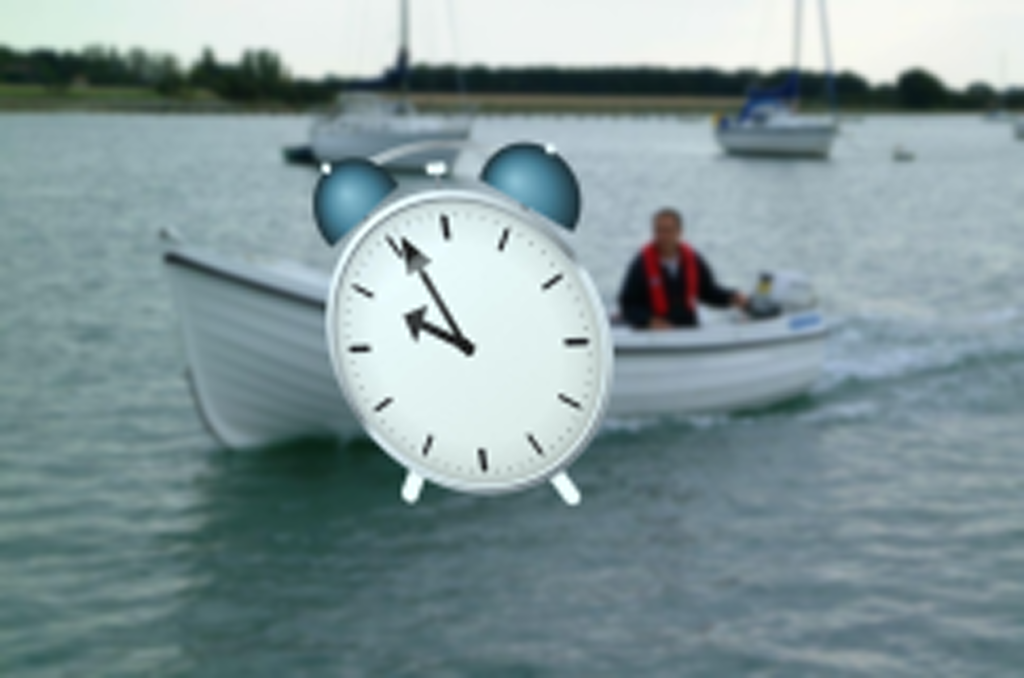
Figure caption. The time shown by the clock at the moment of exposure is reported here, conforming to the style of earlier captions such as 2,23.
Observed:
9,56
